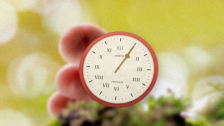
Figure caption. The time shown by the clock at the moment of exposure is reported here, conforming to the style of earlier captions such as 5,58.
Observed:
1,05
